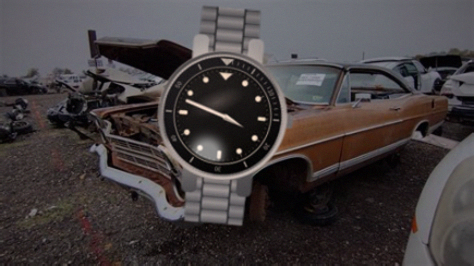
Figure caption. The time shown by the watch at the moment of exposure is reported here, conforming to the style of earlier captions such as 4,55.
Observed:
3,48
